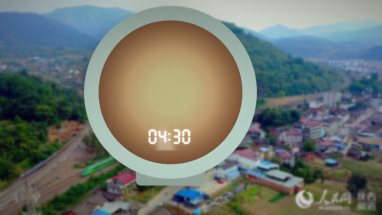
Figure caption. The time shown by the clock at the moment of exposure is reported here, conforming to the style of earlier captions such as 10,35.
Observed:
4,30
